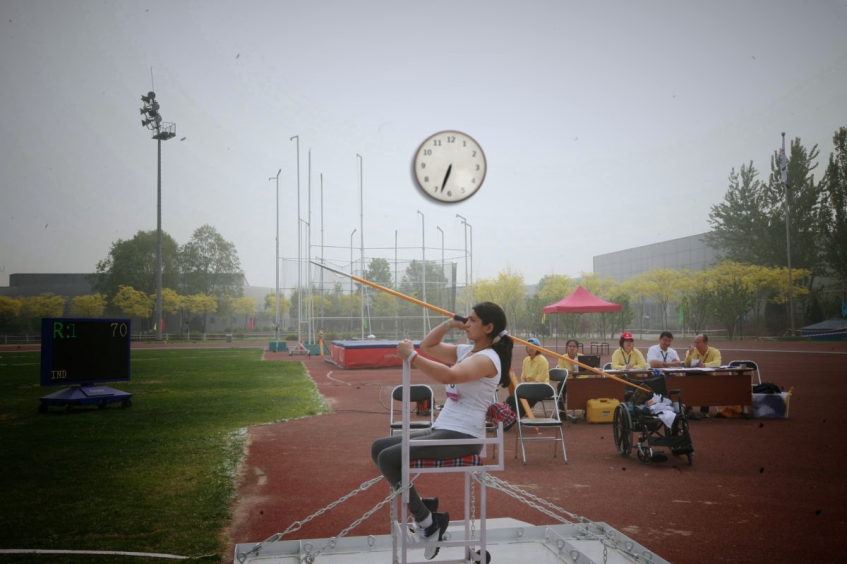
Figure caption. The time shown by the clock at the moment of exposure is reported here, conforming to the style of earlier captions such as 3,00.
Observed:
6,33
